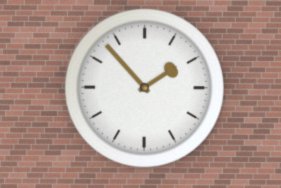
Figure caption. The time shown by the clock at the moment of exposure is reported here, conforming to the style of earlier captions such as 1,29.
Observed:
1,53
